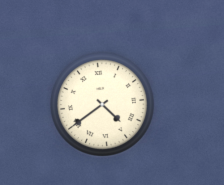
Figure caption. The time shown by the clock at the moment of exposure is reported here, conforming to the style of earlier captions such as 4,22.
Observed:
4,40
